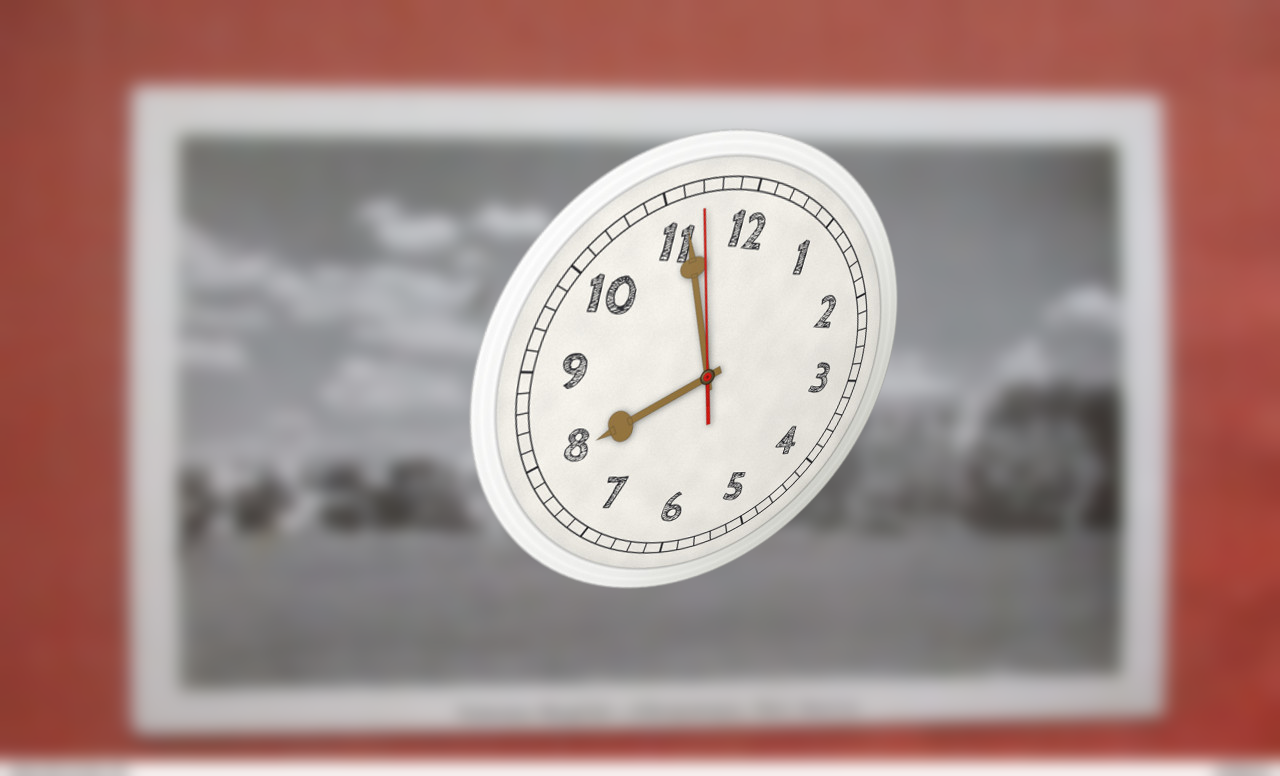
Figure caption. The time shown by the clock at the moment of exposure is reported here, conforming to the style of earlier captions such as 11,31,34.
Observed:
7,55,57
